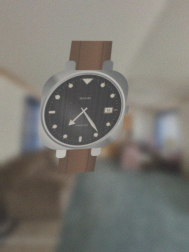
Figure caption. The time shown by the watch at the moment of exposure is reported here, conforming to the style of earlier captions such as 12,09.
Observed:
7,24
